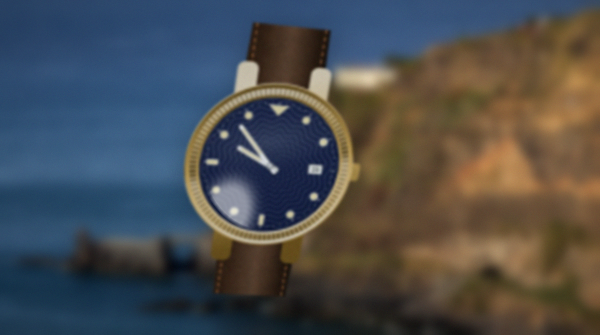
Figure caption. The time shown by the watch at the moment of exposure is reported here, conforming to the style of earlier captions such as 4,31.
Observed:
9,53
